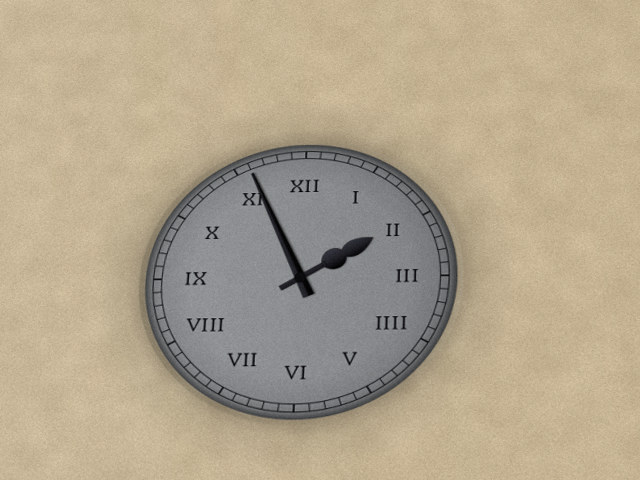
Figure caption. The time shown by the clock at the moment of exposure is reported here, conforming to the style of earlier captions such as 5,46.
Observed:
1,56
